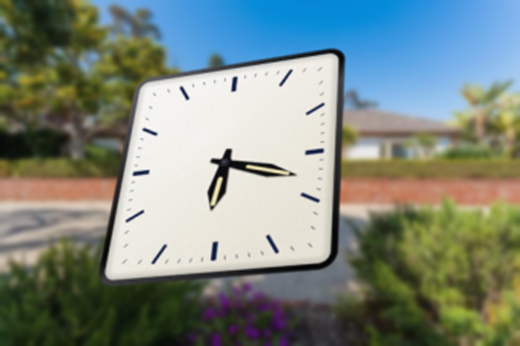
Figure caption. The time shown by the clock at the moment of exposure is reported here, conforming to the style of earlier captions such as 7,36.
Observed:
6,18
